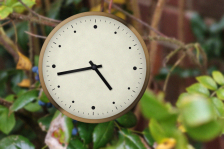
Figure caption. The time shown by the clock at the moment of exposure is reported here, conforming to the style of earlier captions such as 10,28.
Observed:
4,43
